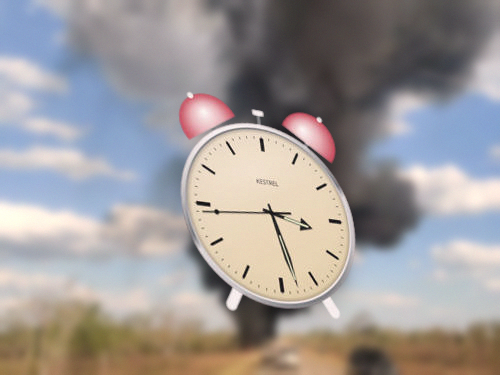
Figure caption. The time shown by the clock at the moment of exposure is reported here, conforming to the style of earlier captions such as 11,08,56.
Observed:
3,27,44
